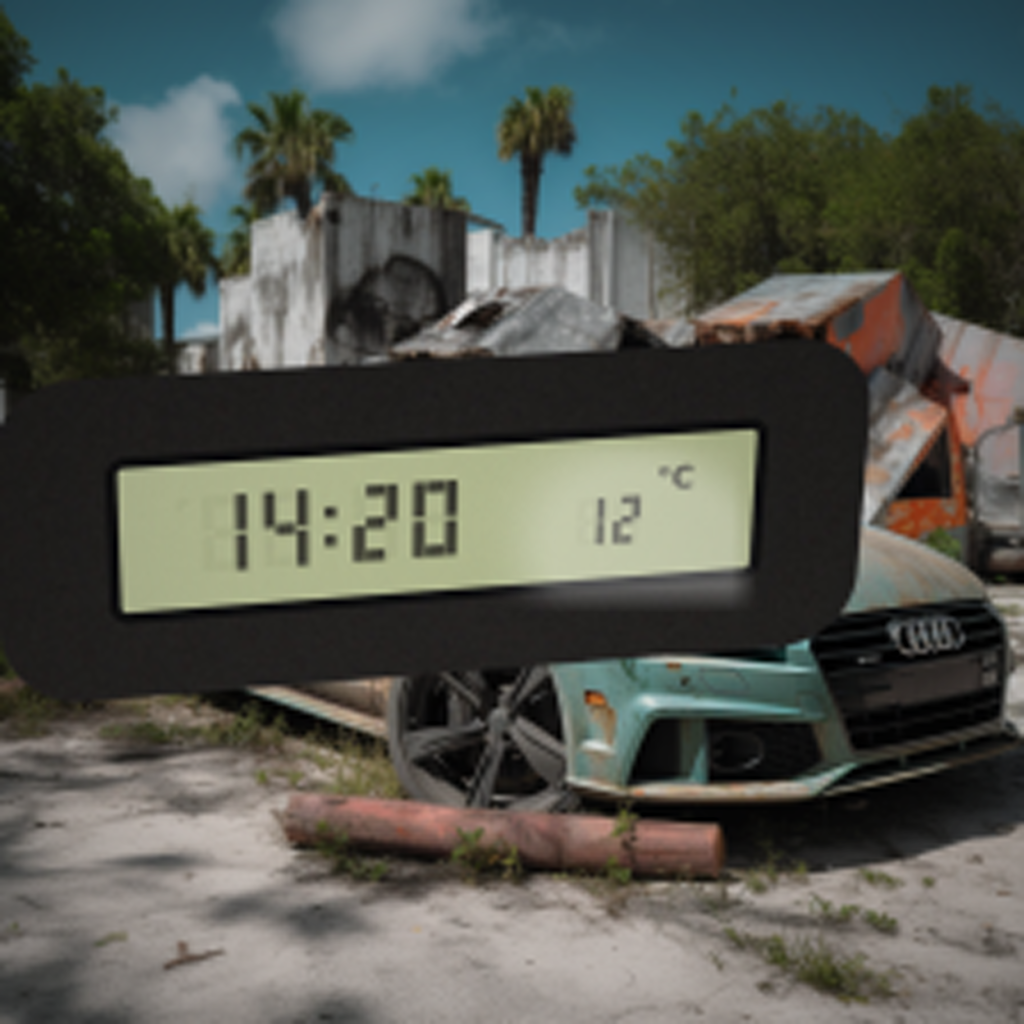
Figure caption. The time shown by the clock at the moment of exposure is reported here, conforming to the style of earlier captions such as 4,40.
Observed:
14,20
